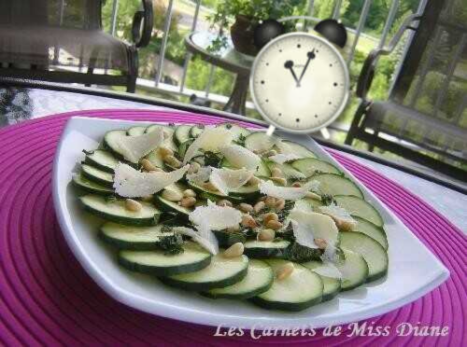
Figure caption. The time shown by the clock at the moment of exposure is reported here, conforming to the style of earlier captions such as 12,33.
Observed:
11,04
